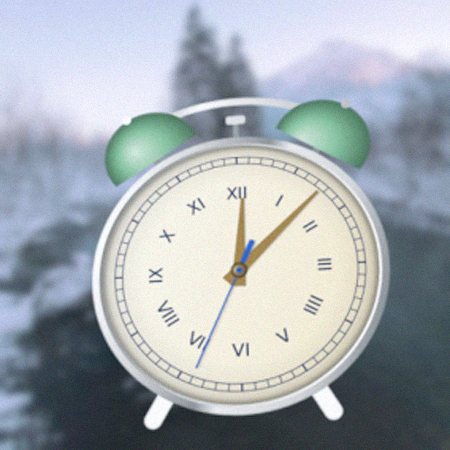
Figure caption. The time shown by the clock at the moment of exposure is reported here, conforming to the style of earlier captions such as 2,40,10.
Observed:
12,07,34
